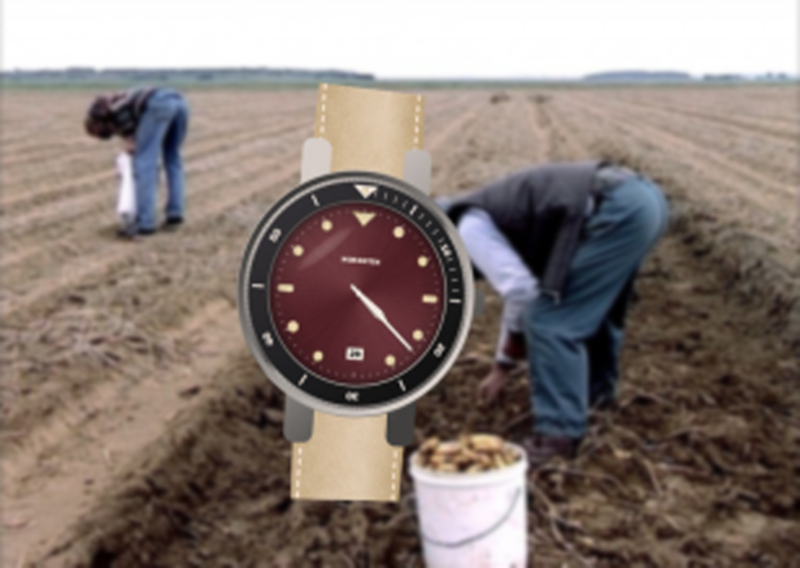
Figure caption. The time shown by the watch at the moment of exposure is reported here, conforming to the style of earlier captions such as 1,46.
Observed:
4,22
